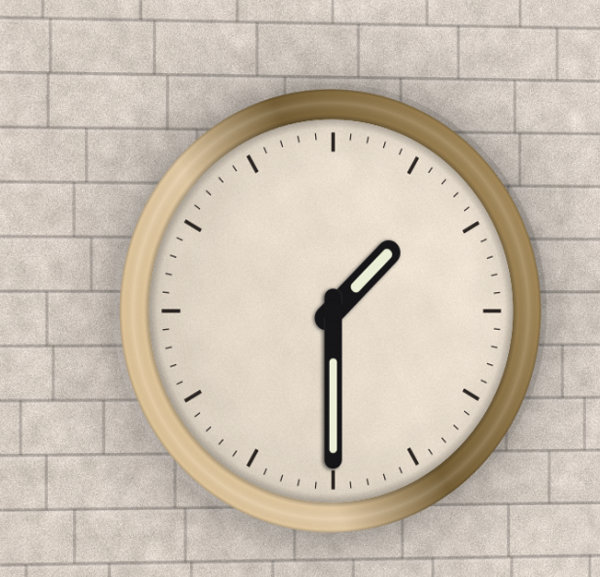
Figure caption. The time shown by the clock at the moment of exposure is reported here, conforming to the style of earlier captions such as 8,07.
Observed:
1,30
